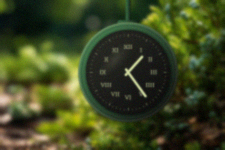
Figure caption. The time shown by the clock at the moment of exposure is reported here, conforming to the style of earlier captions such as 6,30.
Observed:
1,24
